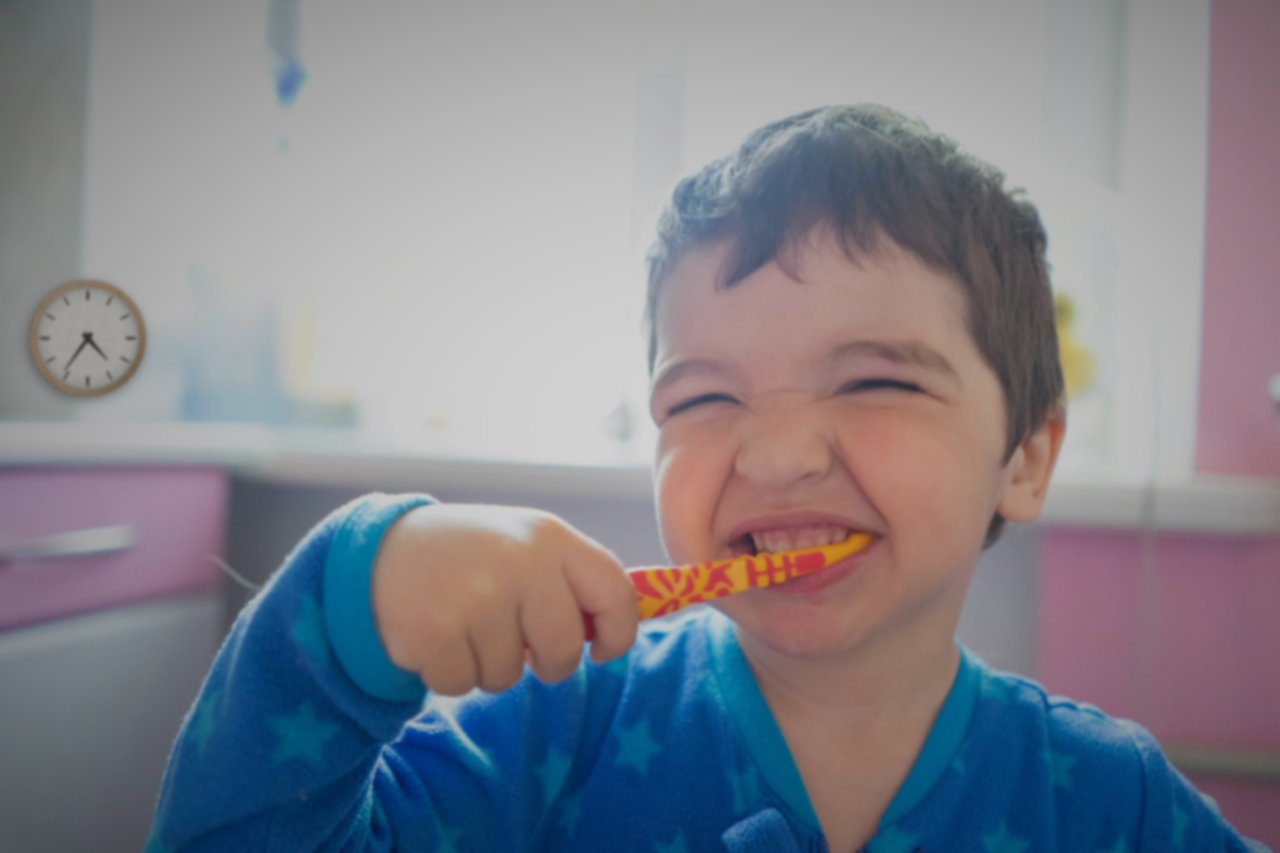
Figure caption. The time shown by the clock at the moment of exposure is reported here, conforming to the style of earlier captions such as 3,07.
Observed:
4,36
